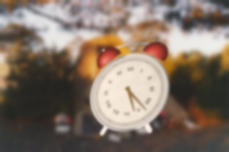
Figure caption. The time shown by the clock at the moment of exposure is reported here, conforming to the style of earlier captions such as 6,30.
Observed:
5,23
